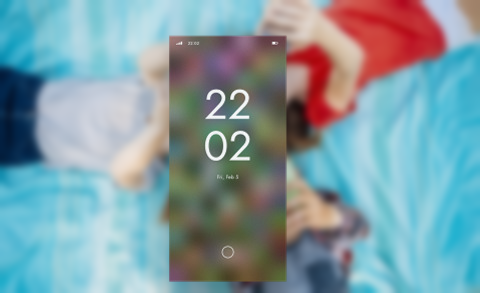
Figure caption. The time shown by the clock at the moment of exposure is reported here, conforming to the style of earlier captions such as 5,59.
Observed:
22,02
